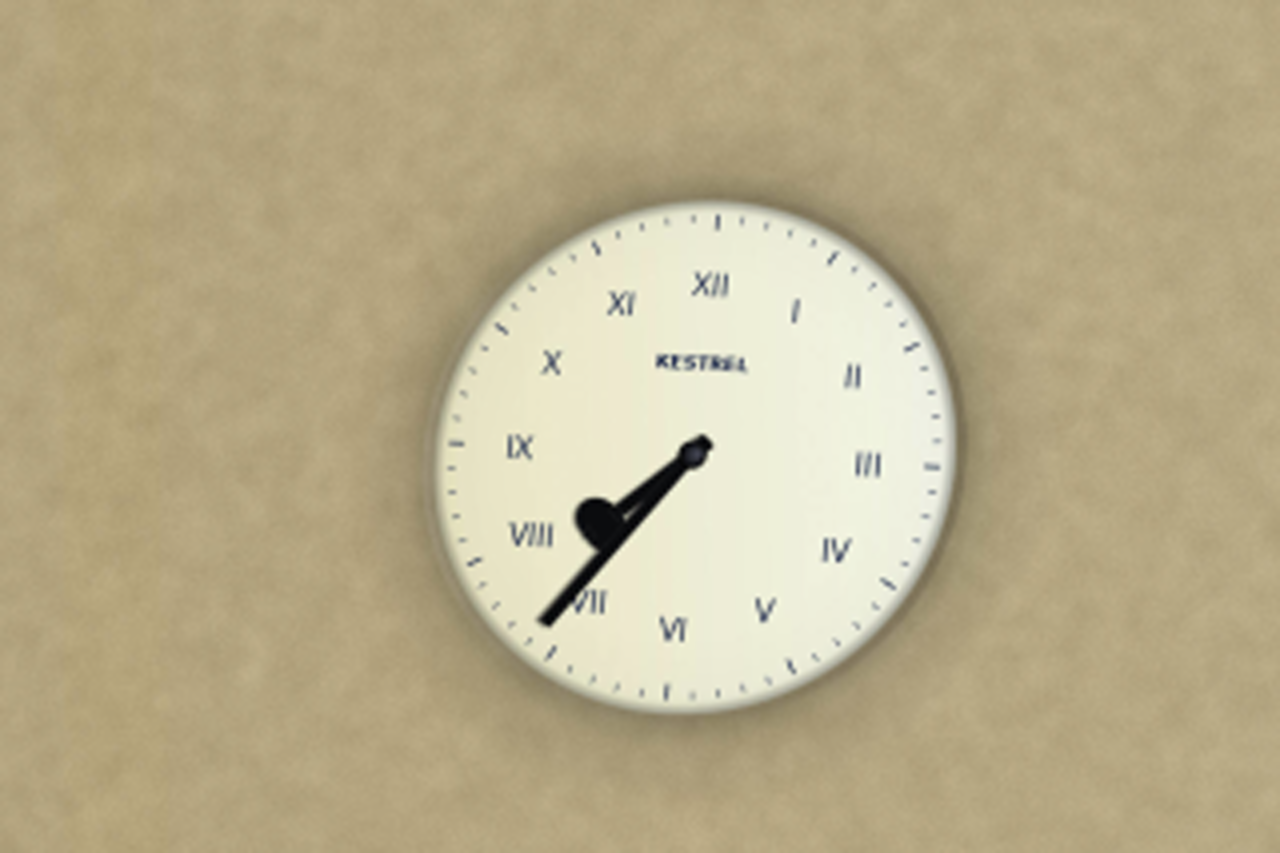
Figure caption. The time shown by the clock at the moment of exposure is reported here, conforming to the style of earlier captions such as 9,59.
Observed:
7,36
